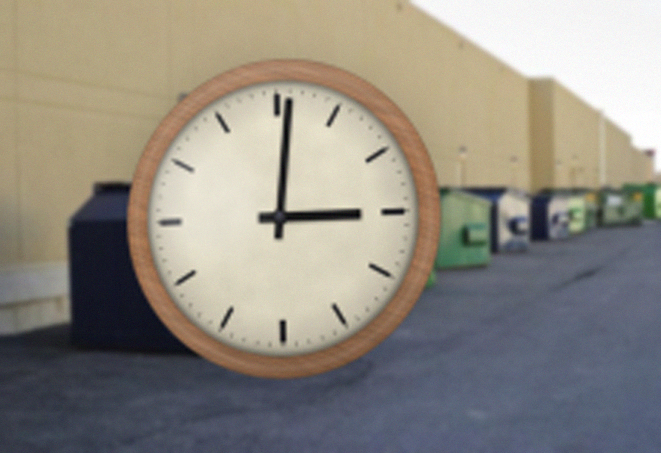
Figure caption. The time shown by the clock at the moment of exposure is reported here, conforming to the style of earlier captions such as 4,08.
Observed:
3,01
